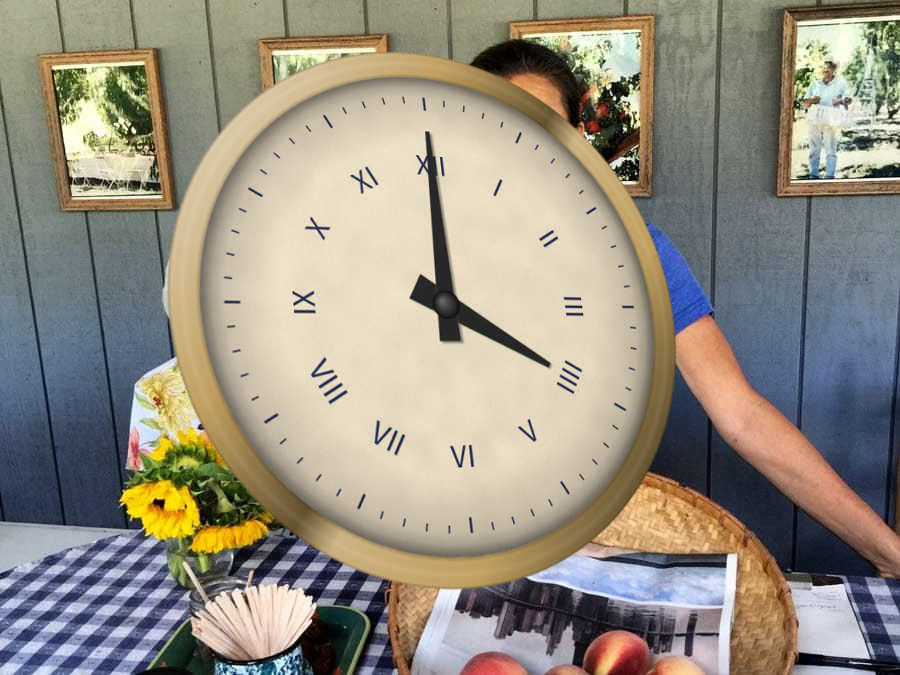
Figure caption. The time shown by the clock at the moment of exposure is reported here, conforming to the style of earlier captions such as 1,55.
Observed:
4,00
